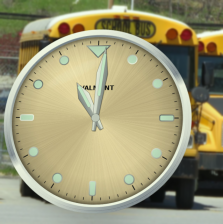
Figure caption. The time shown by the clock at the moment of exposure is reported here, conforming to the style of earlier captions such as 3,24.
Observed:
11,01
